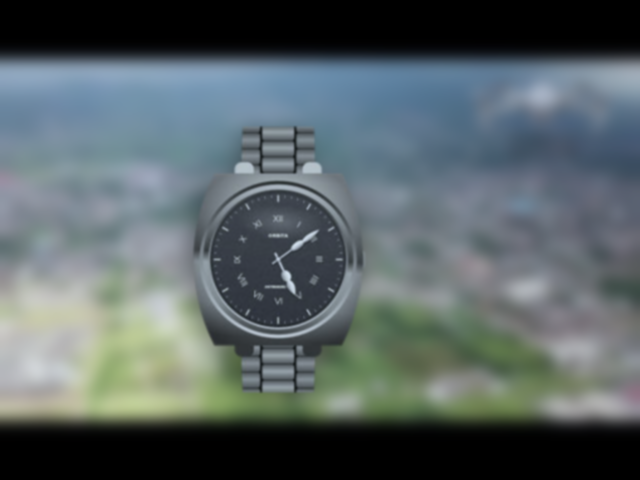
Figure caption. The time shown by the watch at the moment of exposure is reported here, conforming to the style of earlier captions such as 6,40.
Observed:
5,09
